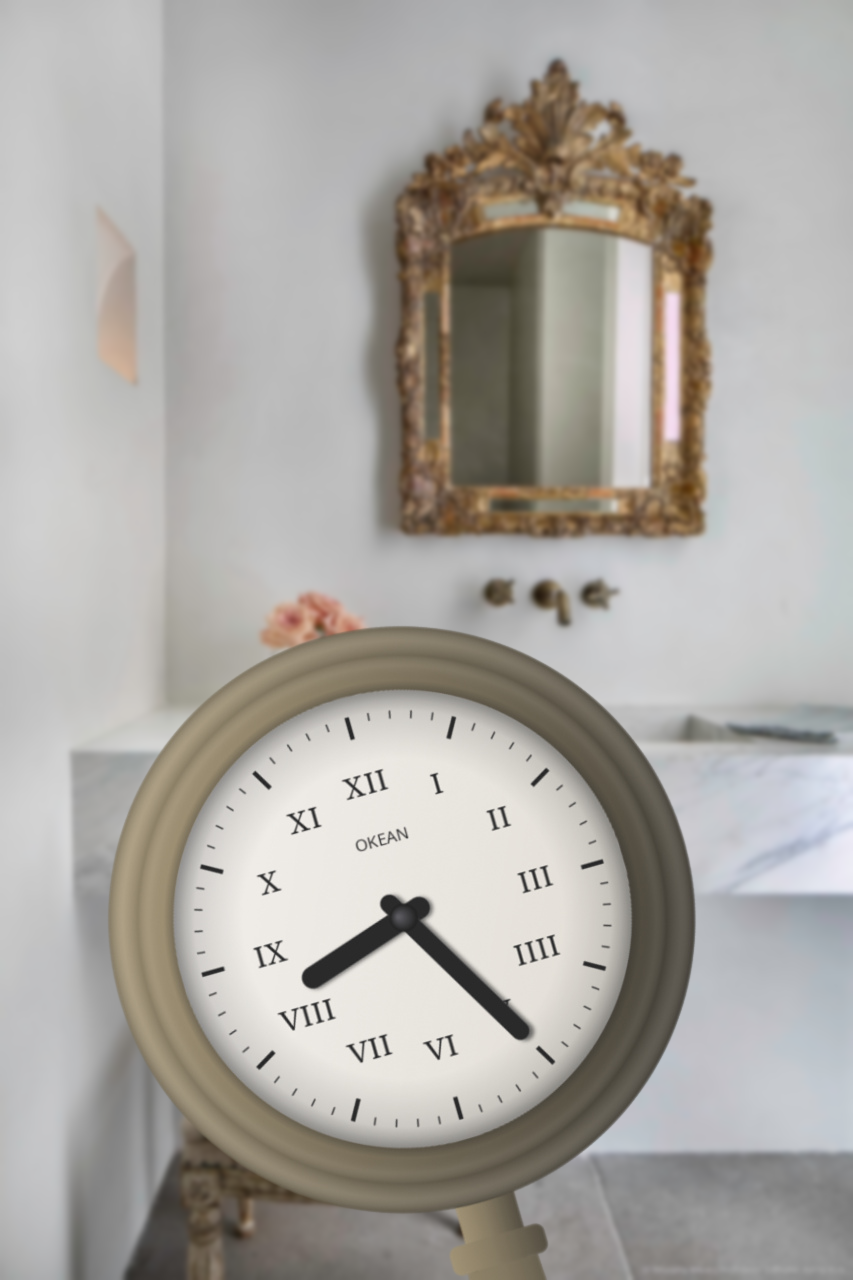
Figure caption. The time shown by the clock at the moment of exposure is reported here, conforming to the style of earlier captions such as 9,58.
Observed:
8,25
